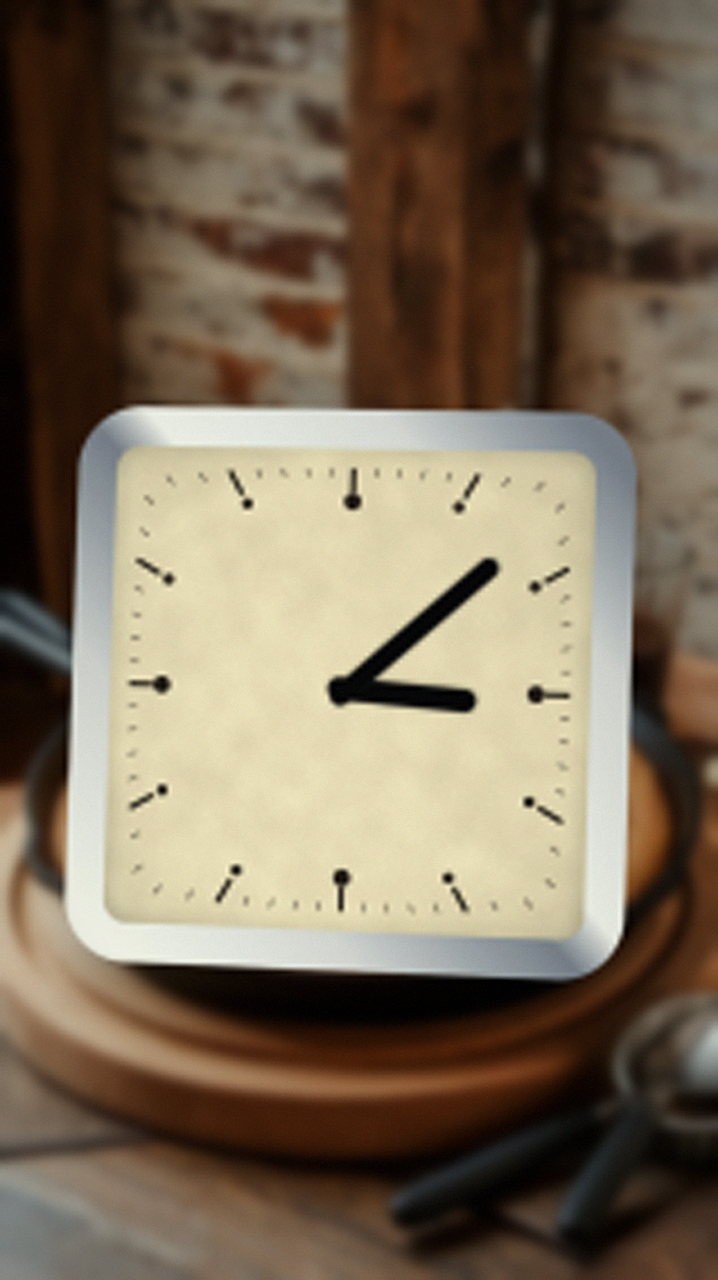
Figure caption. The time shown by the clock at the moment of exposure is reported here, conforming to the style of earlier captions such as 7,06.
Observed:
3,08
